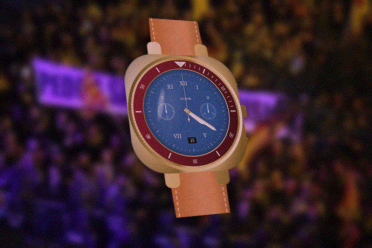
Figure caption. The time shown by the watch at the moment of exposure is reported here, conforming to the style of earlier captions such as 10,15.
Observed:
4,21
